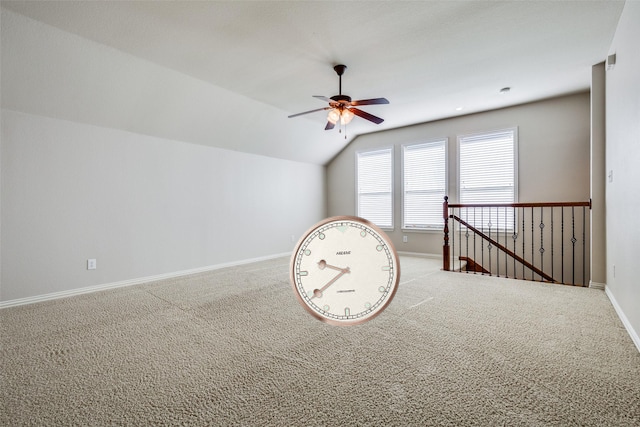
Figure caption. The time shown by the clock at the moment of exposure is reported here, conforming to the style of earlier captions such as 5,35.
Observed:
9,39
